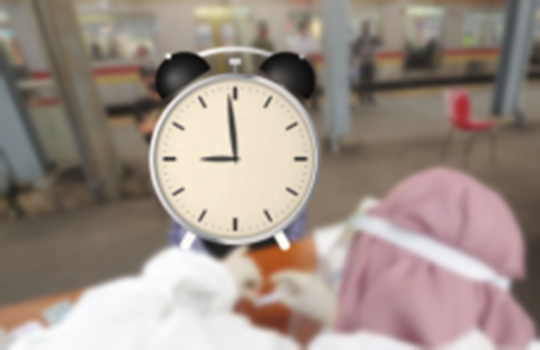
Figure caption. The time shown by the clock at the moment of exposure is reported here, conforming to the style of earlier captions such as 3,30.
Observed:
8,59
